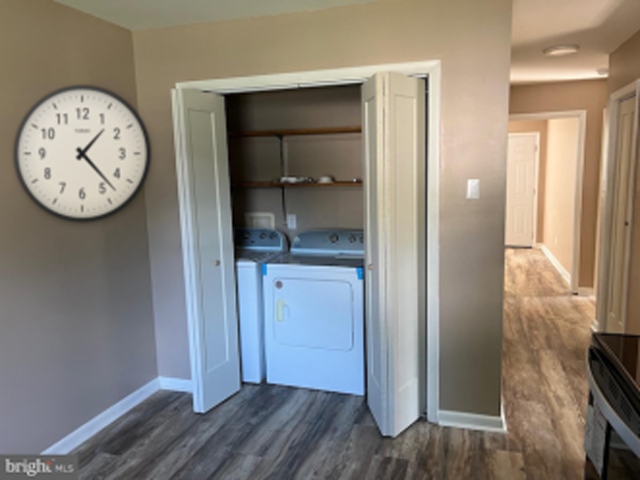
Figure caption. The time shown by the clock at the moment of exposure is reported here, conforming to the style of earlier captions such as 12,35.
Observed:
1,23
